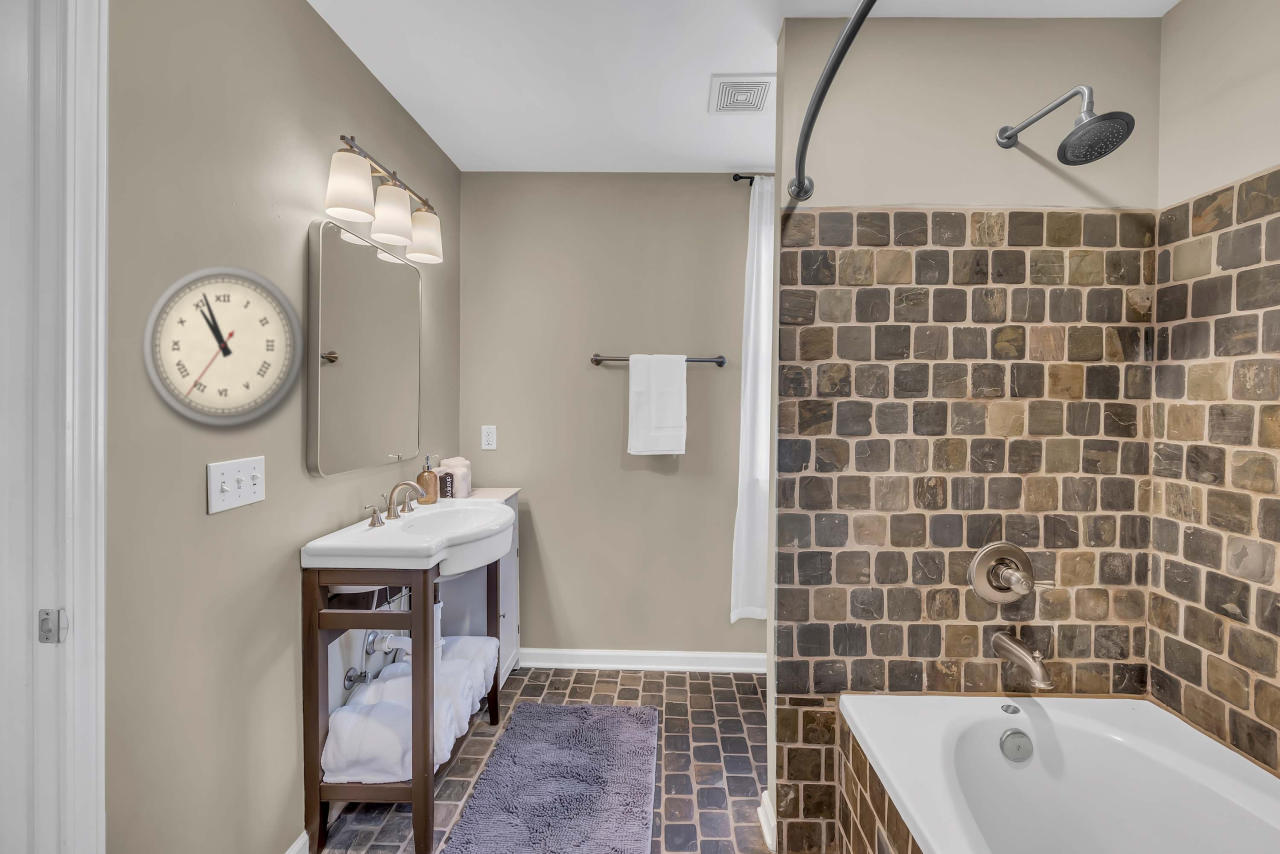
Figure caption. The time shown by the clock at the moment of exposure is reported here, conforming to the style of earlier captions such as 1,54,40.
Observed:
10,56,36
